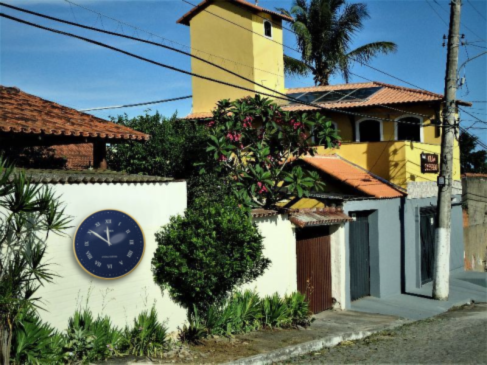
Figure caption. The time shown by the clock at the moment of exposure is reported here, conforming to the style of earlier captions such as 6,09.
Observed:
11,51
